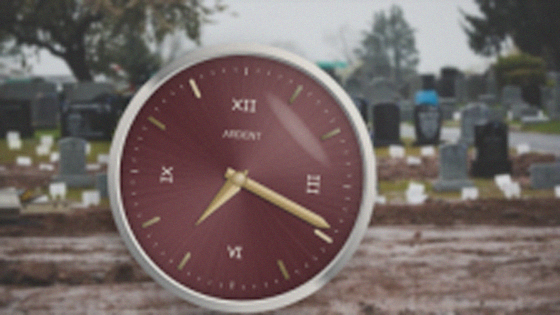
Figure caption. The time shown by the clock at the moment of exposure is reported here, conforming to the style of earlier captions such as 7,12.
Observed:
7,19
